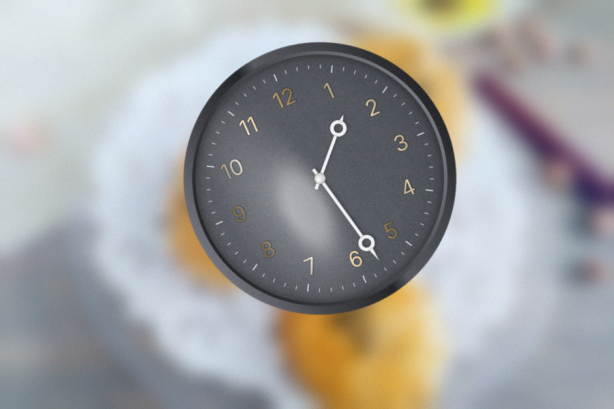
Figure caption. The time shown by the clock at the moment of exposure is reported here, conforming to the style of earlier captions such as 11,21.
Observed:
1,28
